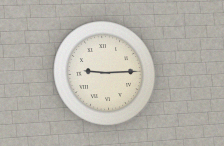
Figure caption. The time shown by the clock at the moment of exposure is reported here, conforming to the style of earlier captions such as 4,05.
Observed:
9,15
